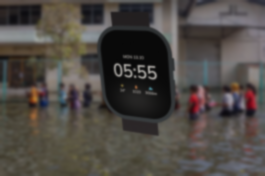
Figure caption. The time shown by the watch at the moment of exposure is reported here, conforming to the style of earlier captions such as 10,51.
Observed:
5,55
